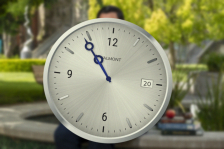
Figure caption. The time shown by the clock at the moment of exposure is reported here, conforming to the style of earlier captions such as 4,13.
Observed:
10,54
